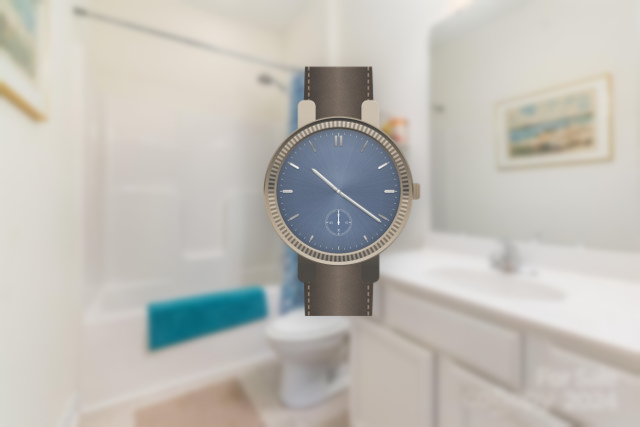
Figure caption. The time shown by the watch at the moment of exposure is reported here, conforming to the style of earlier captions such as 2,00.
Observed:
10,21
